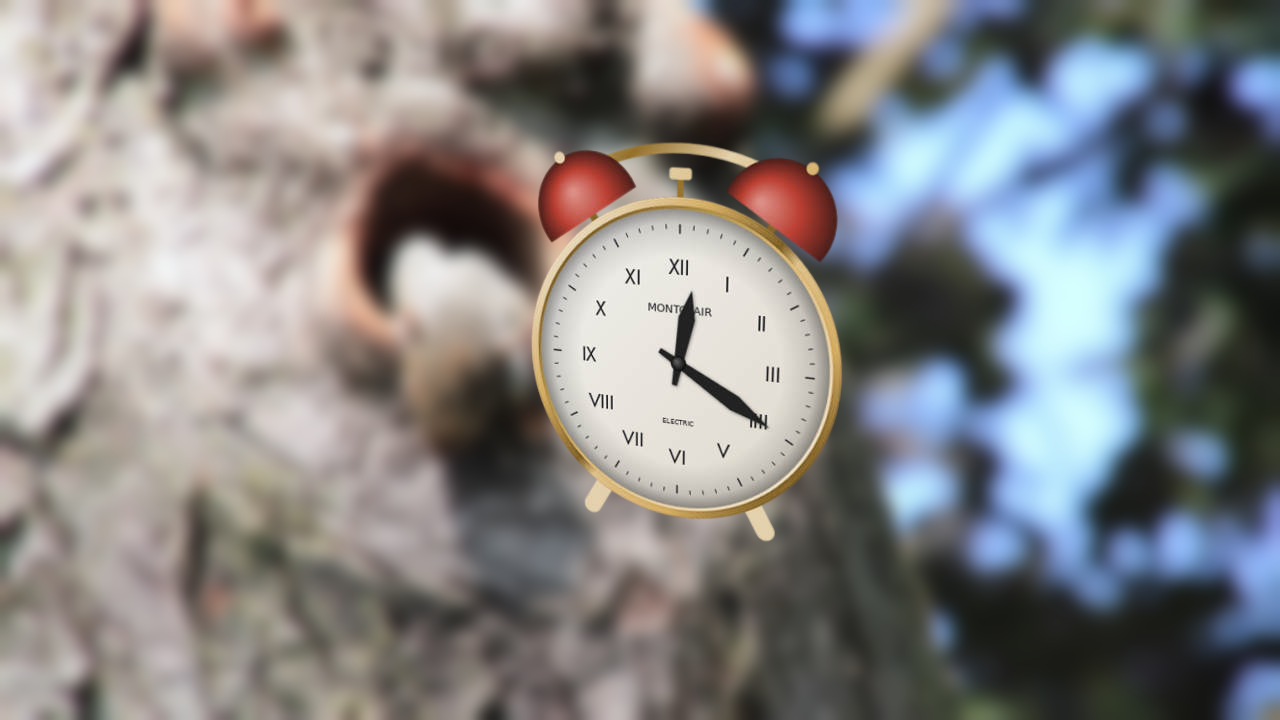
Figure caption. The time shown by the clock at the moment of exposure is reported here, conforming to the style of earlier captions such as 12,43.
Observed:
12,20
